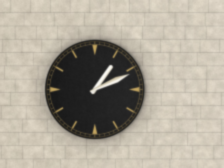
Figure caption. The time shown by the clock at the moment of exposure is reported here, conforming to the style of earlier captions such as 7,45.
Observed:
1,11
